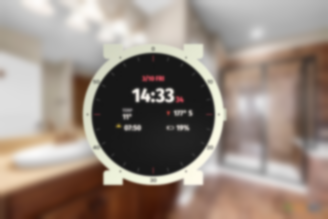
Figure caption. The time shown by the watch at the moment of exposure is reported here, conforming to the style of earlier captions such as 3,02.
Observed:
14,33
